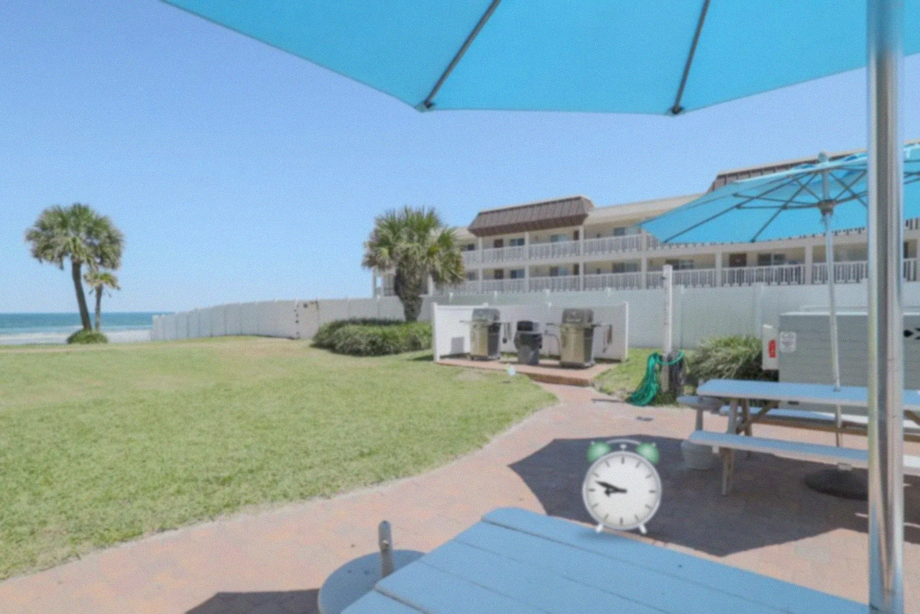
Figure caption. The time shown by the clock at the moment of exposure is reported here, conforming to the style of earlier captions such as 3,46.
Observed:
8,48
